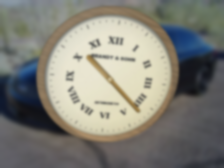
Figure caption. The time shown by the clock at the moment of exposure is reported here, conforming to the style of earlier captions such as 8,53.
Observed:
10,22
